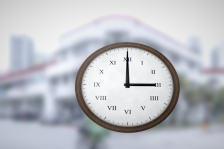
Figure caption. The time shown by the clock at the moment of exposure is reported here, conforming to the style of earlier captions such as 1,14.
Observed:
3,00
